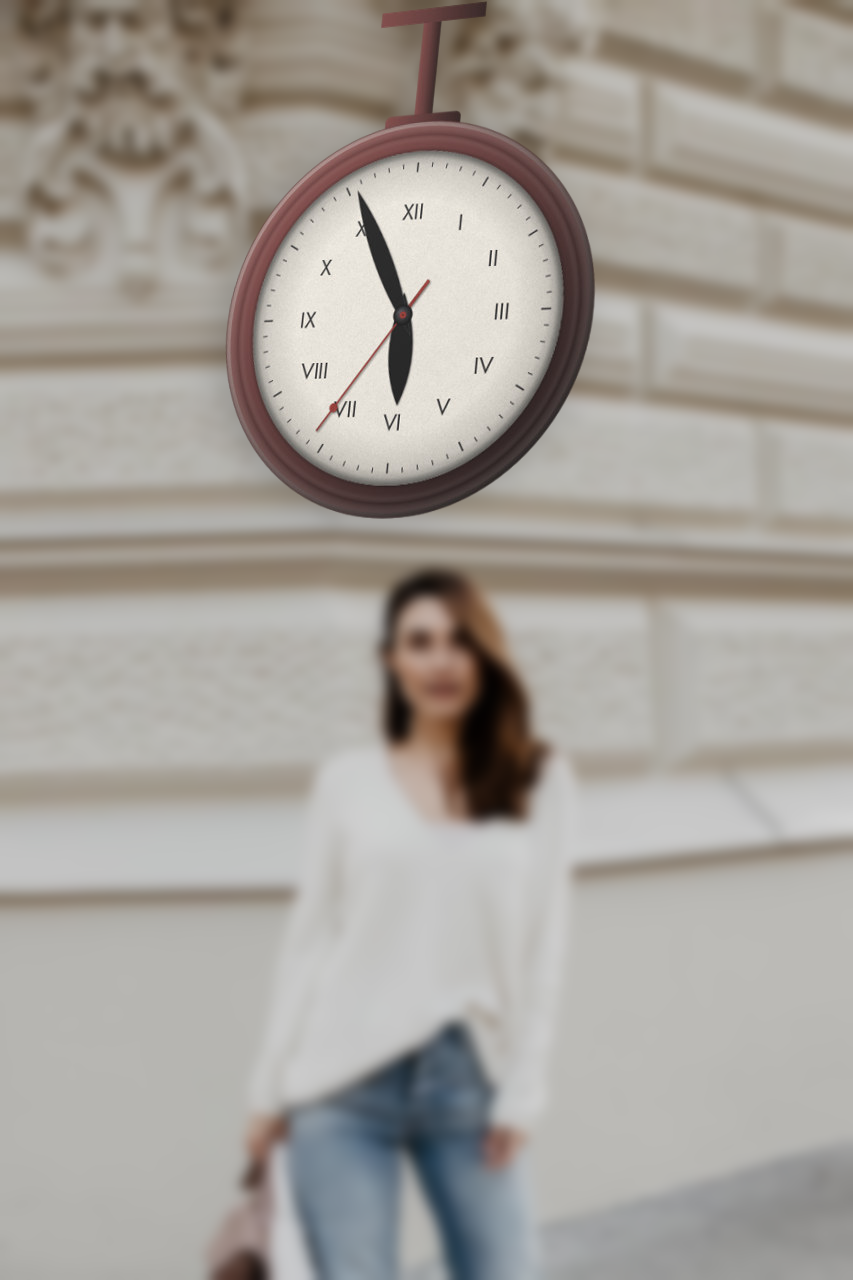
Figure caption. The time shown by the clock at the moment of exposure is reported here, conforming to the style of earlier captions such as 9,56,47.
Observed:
5,55,36
